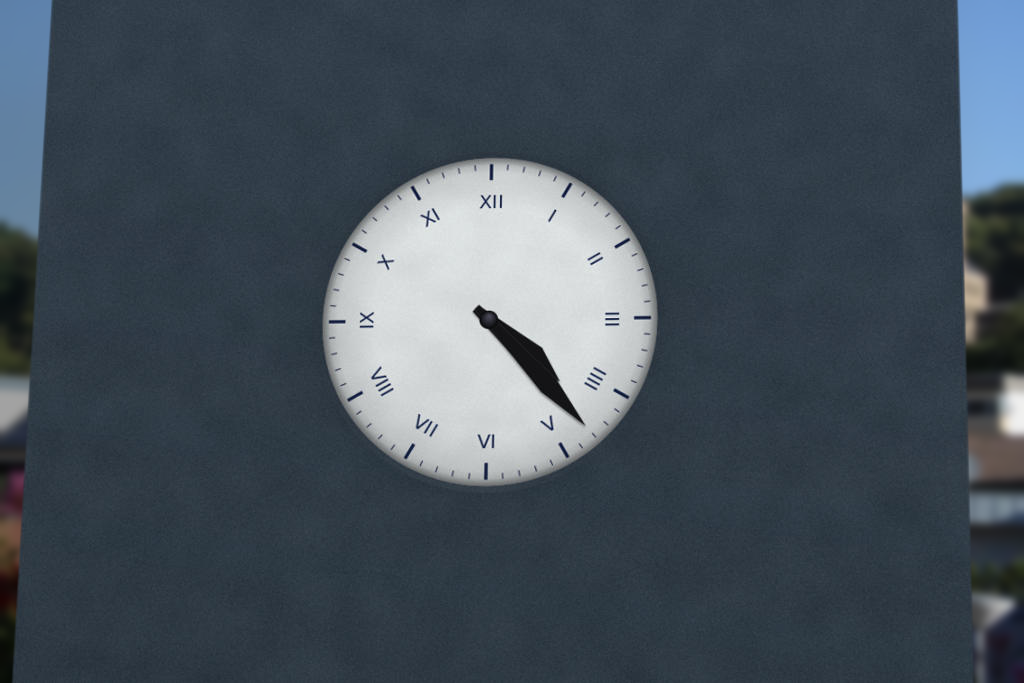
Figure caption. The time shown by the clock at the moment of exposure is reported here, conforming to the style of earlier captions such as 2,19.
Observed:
4,23
